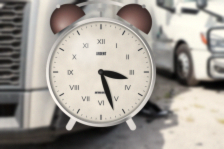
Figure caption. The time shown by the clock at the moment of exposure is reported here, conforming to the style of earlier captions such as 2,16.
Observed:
3,27
